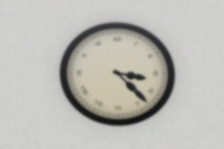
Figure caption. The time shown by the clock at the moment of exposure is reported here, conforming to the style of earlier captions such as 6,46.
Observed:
3,23
